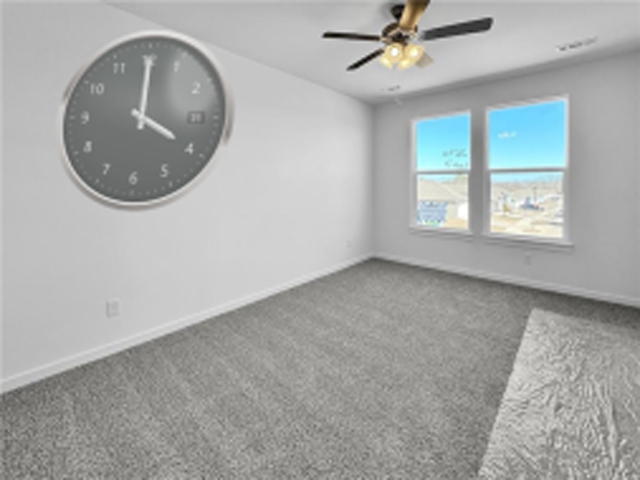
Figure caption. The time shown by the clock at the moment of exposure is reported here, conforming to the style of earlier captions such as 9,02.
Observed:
4,00
